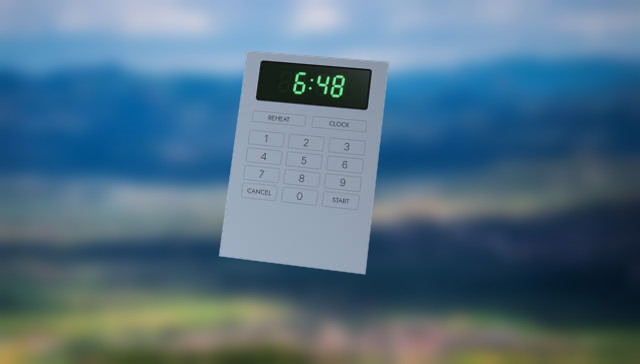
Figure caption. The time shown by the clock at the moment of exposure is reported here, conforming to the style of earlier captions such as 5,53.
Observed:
6,48
